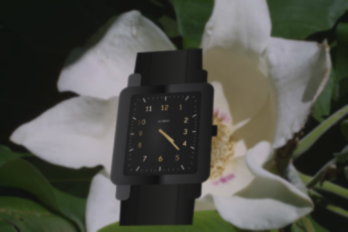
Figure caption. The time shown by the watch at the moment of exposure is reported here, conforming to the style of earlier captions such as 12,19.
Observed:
4,23
